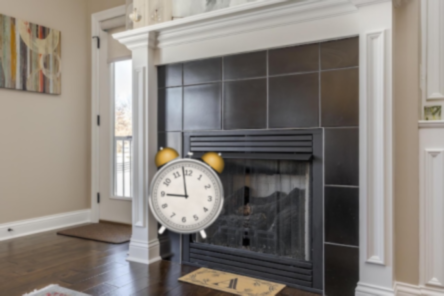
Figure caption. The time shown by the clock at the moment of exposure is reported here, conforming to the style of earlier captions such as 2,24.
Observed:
8,58
